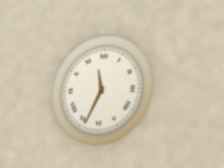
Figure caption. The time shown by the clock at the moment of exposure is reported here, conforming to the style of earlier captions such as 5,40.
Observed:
11,34
